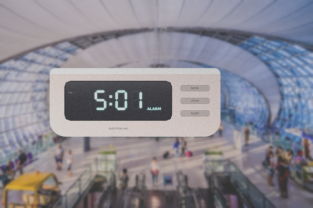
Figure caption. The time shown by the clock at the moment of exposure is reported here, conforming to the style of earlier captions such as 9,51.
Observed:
5,01
